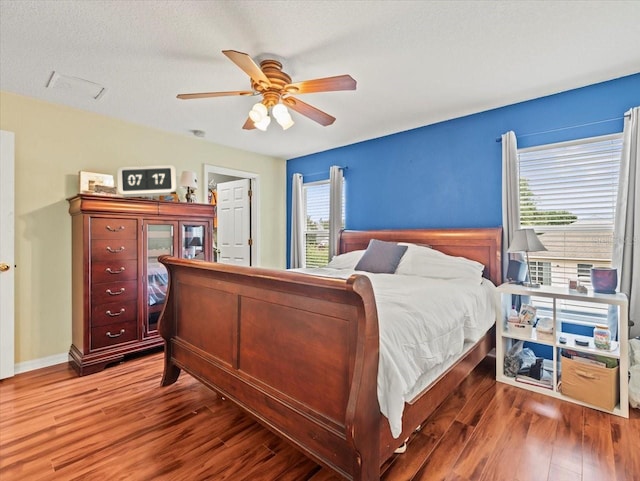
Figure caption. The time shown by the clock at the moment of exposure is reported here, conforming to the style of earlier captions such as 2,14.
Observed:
7,17
